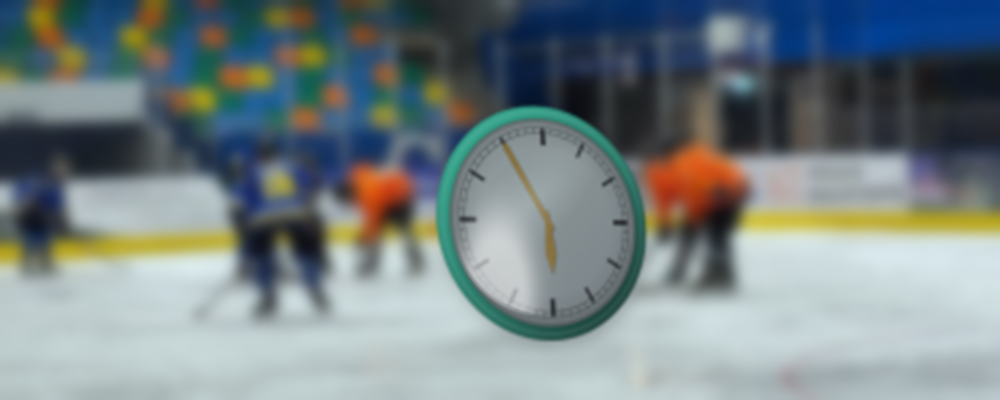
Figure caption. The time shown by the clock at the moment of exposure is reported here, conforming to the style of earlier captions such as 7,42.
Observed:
5,55
